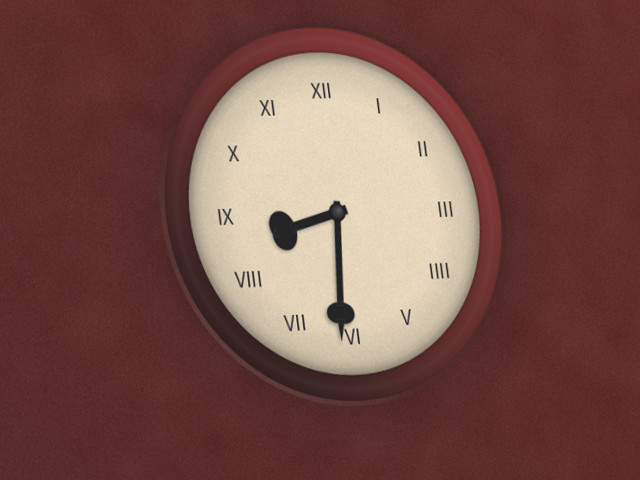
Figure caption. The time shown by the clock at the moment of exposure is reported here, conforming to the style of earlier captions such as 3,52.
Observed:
8,31
